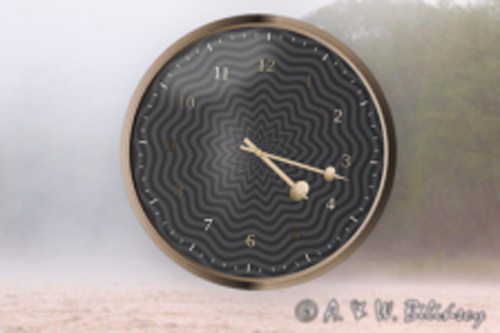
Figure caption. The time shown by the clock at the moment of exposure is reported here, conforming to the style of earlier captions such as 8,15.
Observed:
4,17
